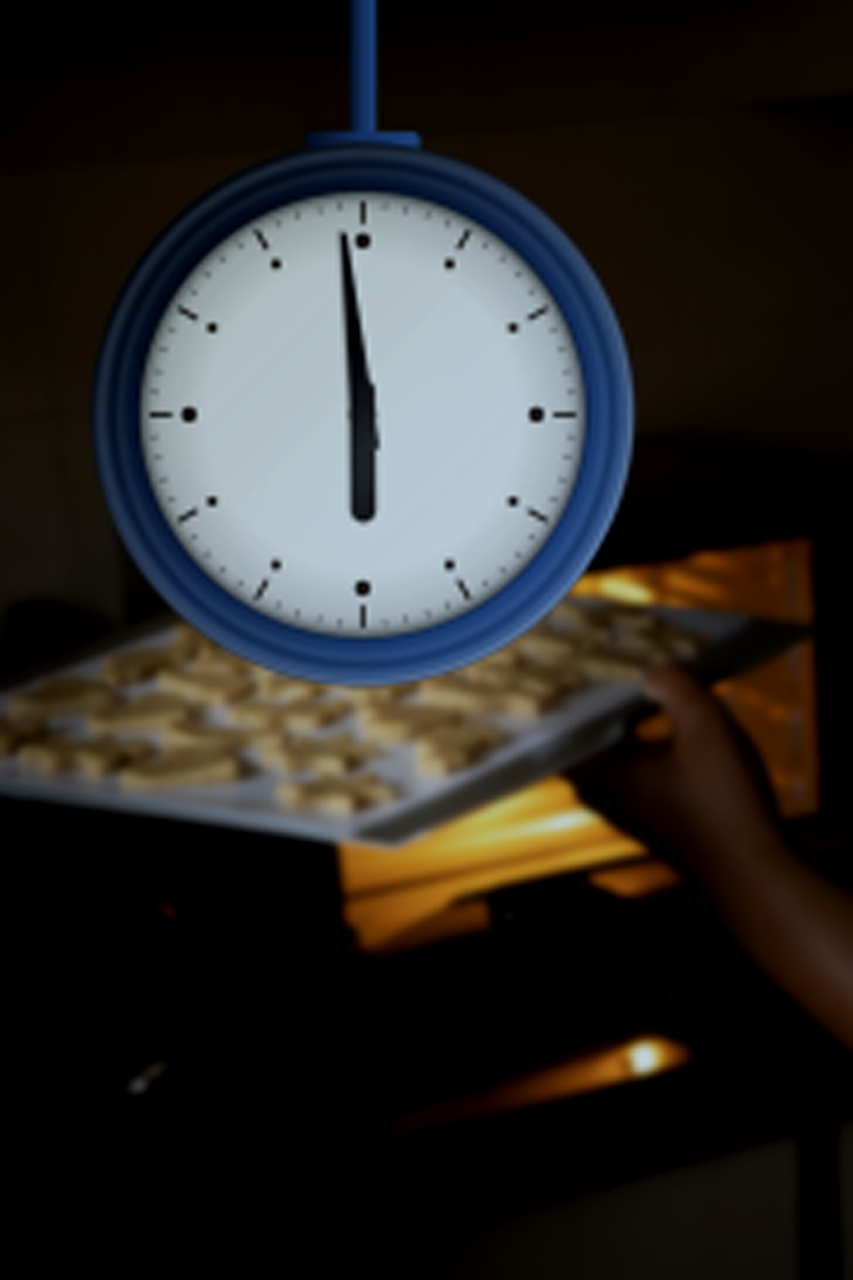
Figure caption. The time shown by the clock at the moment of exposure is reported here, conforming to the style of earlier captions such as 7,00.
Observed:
5,59
